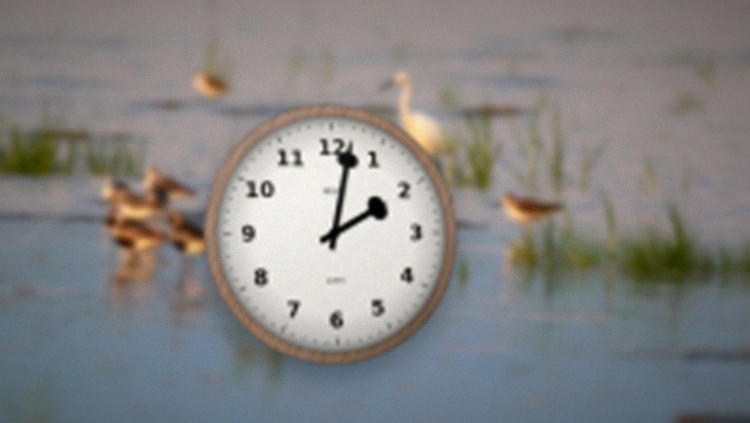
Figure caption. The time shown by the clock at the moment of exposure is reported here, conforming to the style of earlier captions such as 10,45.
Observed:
2,02
